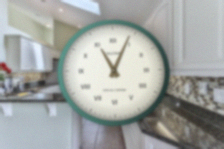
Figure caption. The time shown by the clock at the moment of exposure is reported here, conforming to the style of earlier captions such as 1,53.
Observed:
11,04
